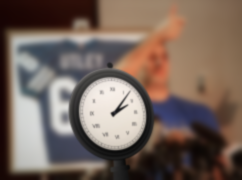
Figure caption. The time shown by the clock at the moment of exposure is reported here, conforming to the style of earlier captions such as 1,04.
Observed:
2,07
